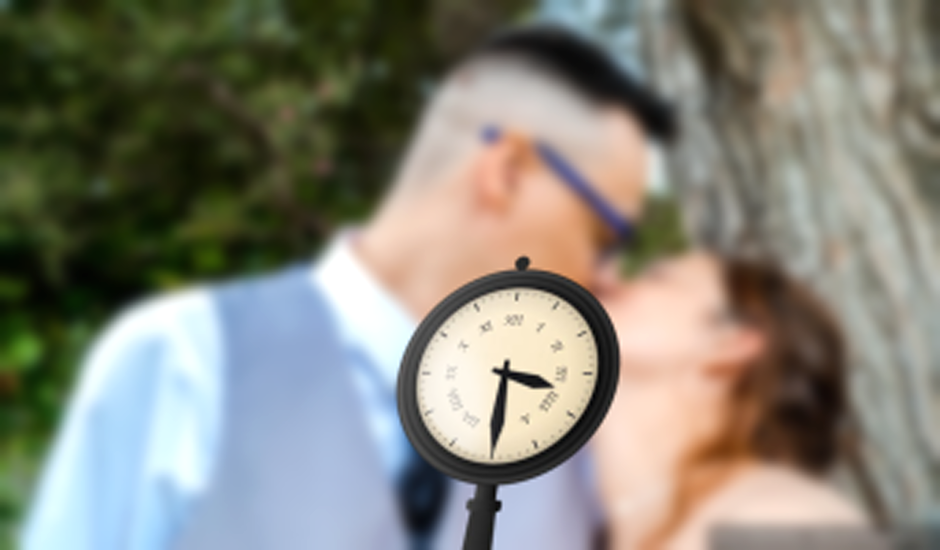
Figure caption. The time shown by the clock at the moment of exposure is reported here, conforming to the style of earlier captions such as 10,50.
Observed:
3,30
